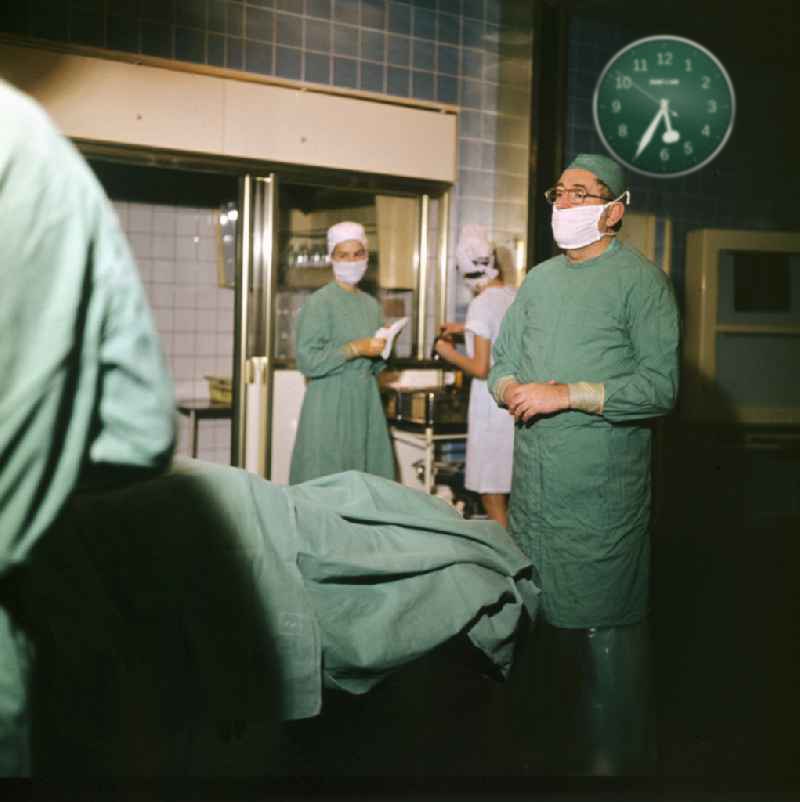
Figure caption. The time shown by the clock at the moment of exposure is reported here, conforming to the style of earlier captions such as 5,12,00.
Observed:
5,34,51
